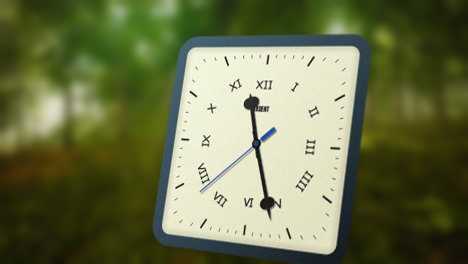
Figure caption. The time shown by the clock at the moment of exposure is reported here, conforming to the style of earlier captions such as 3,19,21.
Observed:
11,26,38
